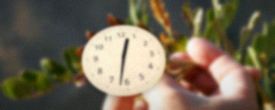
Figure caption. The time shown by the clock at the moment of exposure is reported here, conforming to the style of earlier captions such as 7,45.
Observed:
12,32
